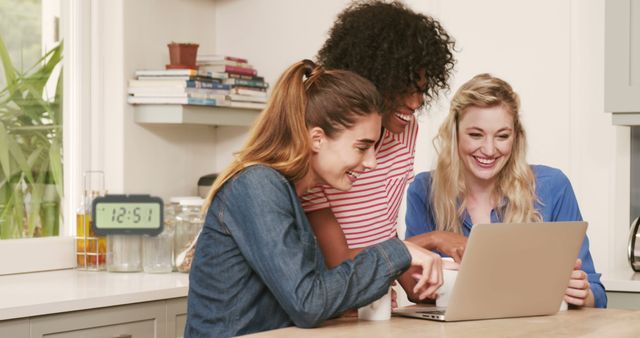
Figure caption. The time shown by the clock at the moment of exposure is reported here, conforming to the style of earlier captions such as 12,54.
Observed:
12,51
